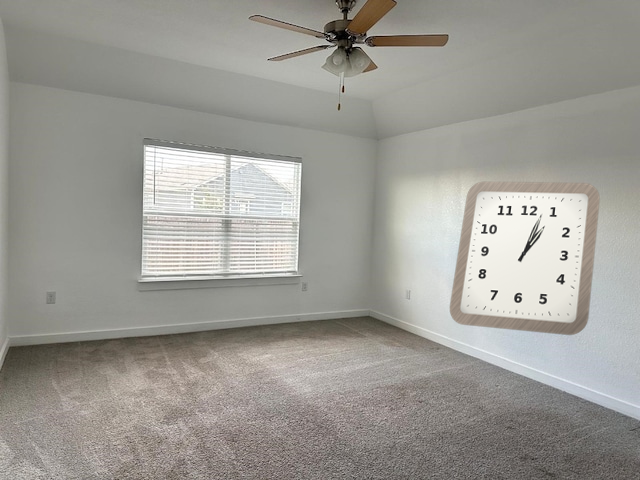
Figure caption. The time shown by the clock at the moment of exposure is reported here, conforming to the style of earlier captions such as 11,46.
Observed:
1,03
